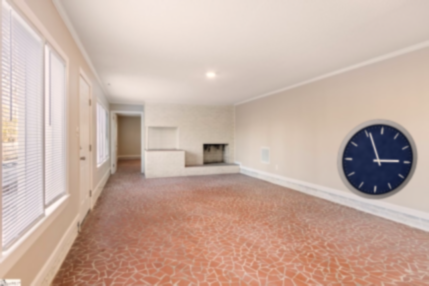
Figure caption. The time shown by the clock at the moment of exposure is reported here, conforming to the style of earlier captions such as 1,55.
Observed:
2,56
